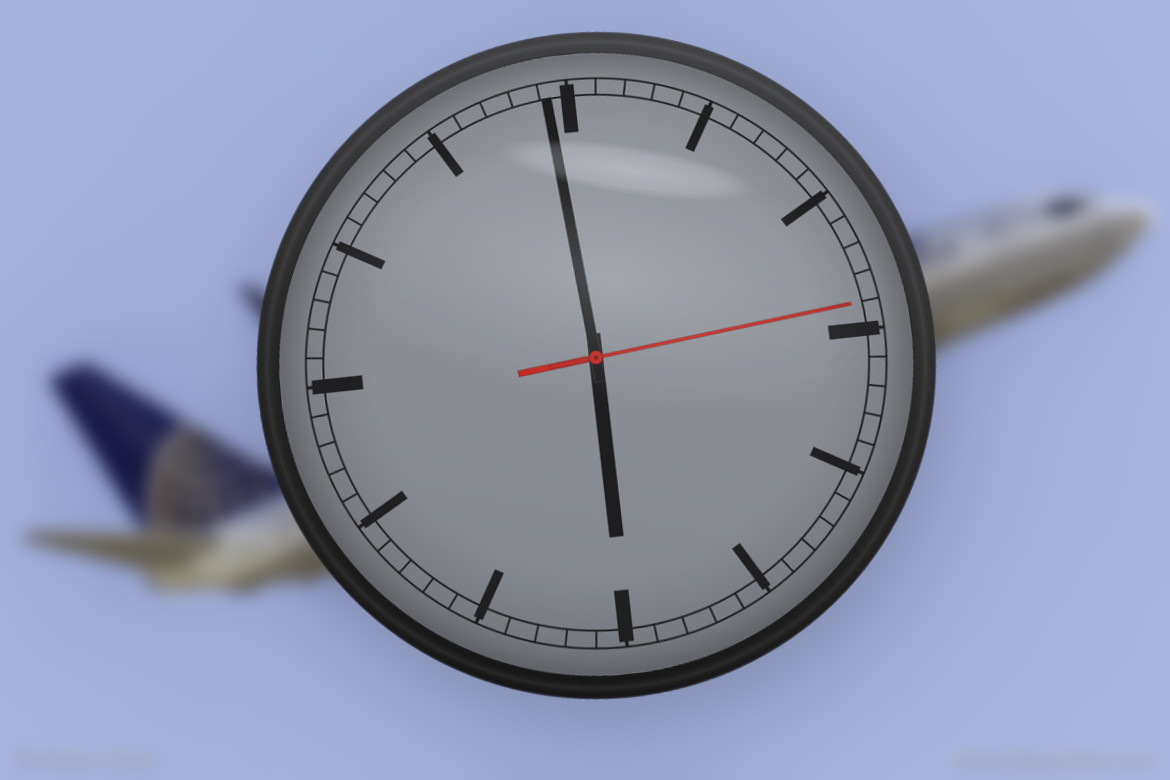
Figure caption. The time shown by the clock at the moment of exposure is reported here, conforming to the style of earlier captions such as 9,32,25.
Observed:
5,59,14
